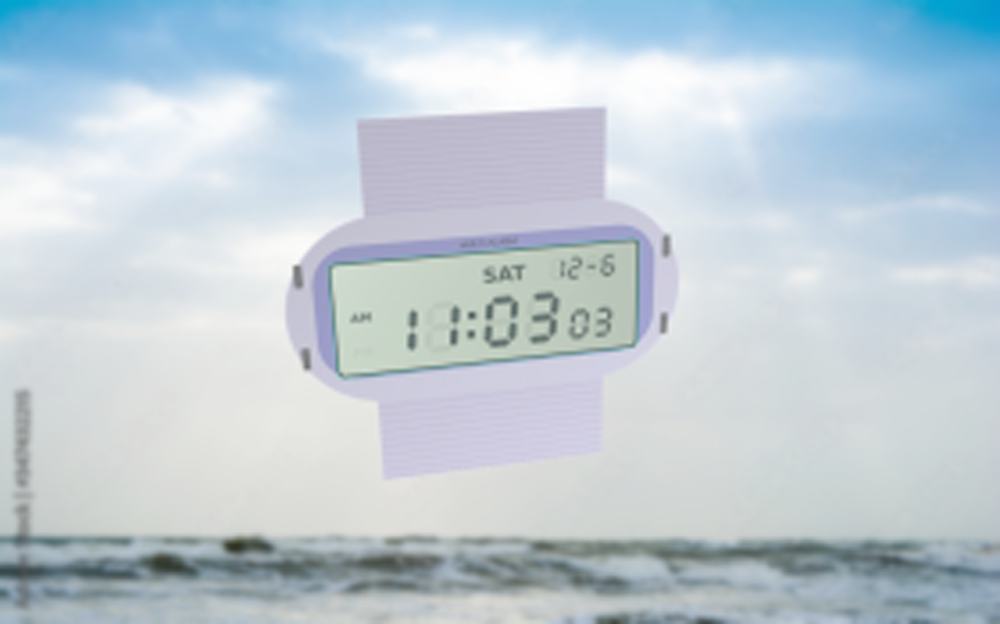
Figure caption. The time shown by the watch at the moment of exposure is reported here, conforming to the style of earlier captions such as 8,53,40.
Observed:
11,03,03
